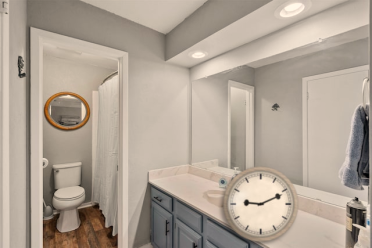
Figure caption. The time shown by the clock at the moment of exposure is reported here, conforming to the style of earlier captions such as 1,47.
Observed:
9,11
